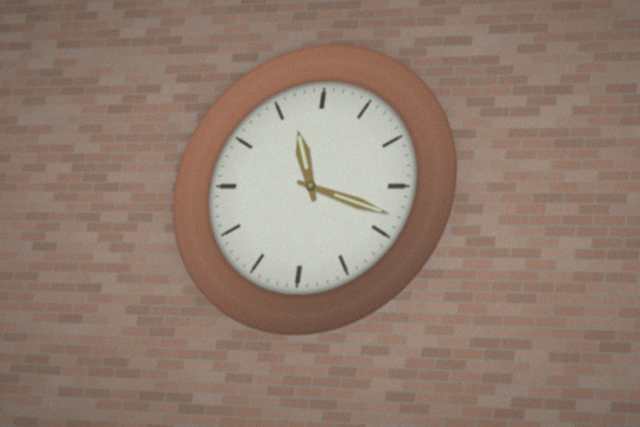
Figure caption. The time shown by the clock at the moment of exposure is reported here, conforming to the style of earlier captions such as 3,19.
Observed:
11,18
